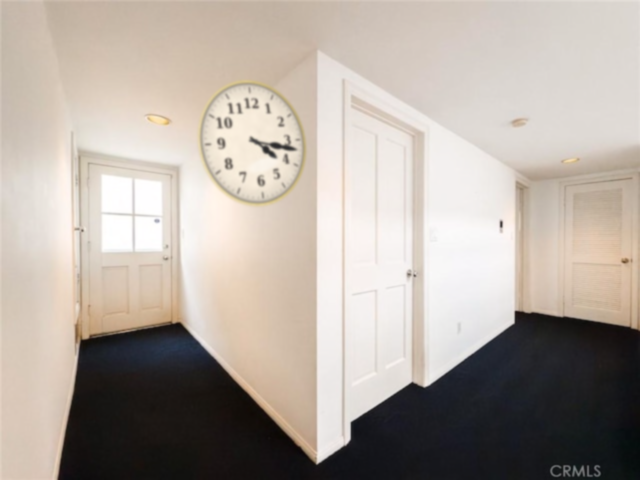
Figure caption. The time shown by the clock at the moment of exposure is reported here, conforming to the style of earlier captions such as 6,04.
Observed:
4,17
